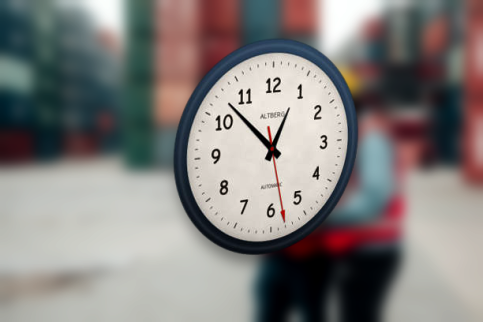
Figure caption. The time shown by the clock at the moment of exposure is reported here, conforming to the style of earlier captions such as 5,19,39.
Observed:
12,52,28
